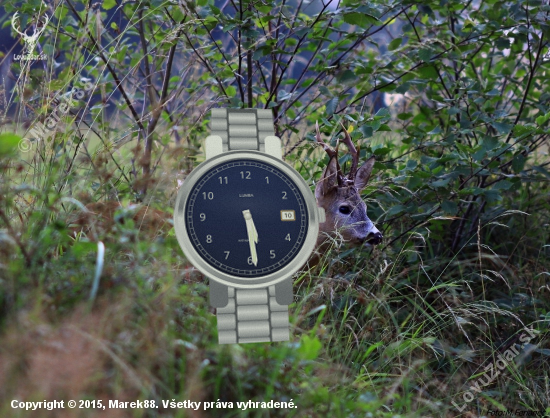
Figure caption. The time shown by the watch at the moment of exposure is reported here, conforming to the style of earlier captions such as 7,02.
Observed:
5,29
